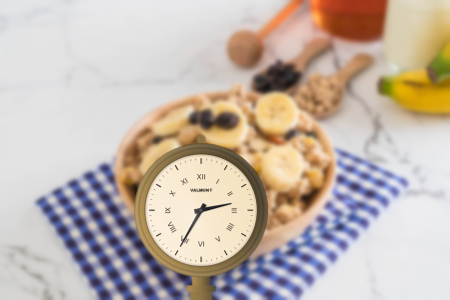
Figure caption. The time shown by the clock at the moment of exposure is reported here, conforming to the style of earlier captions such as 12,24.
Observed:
2,35
